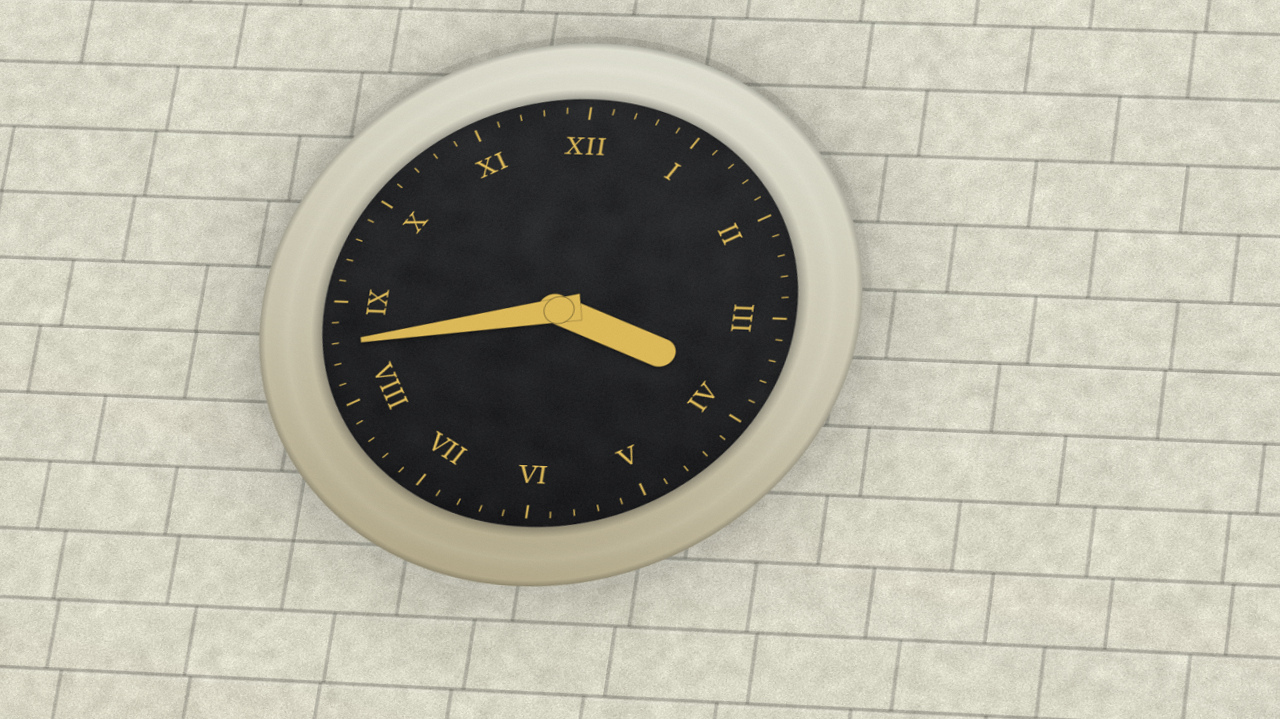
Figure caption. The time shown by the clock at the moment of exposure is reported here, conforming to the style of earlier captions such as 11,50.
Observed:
3,43
